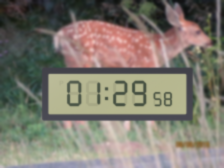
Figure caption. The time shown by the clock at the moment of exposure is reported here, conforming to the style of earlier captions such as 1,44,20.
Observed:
1,29,58
